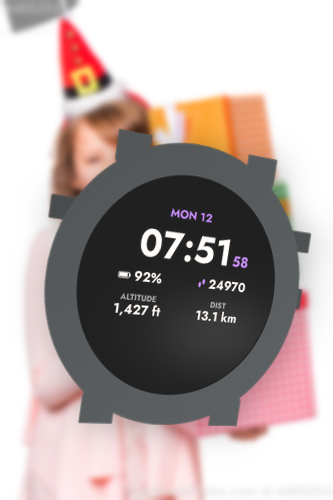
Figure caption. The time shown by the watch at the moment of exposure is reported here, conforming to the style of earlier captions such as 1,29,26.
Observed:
7,51,58
